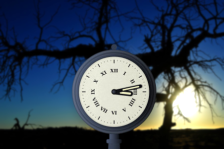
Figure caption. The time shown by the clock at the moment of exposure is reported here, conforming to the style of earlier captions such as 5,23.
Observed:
3,13
